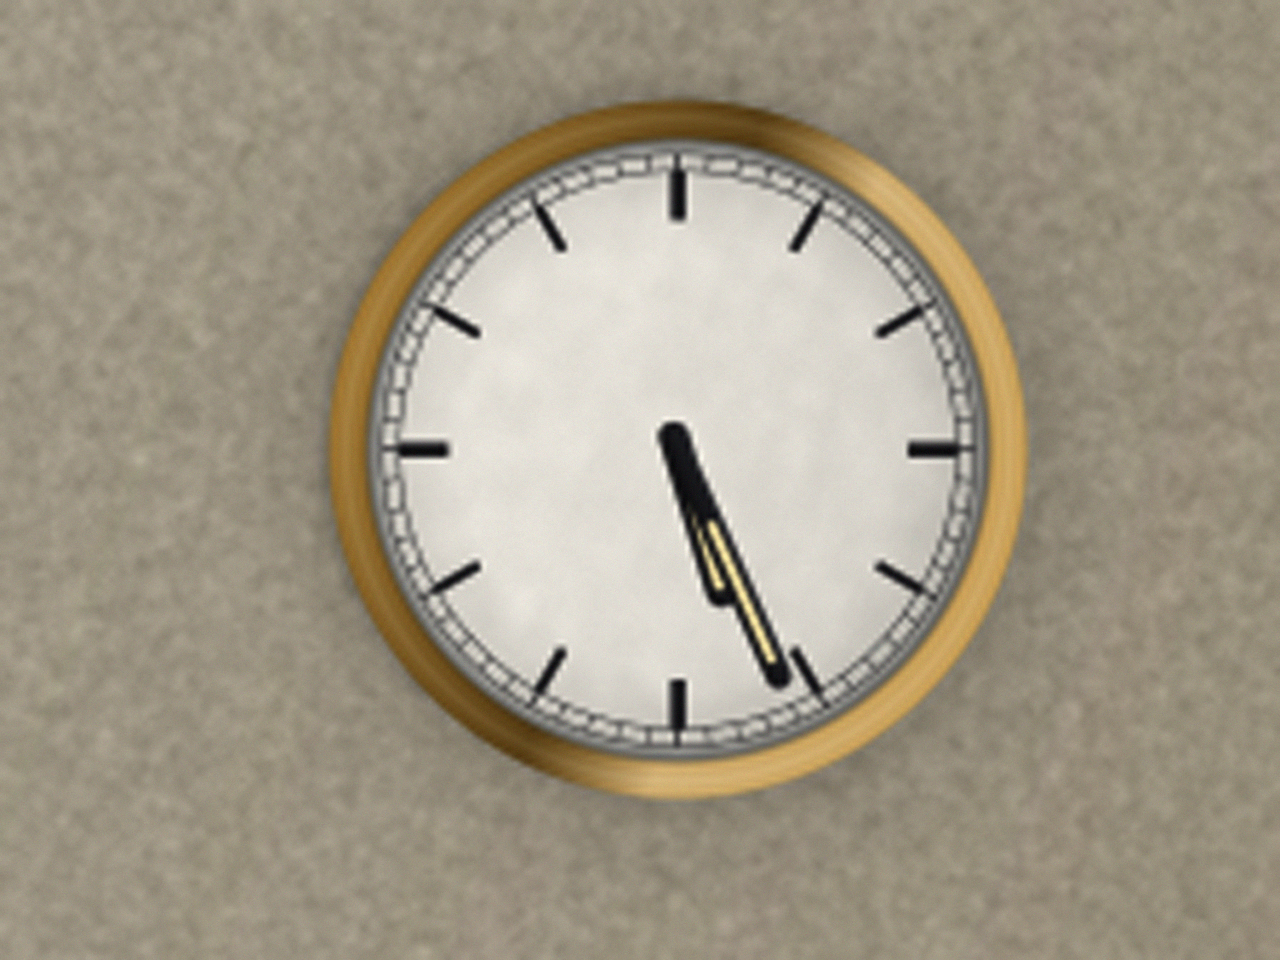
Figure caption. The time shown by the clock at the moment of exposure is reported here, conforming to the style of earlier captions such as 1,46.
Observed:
5,26
